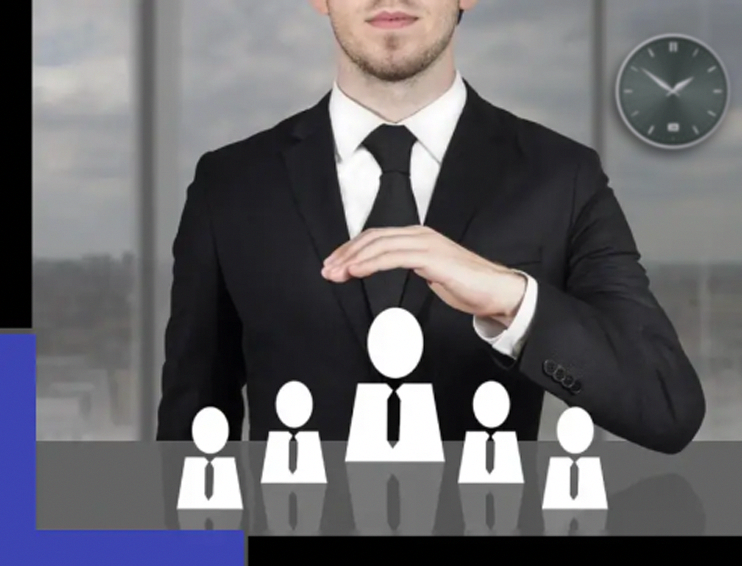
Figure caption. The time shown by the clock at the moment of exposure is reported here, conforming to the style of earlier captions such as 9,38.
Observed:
1,51
